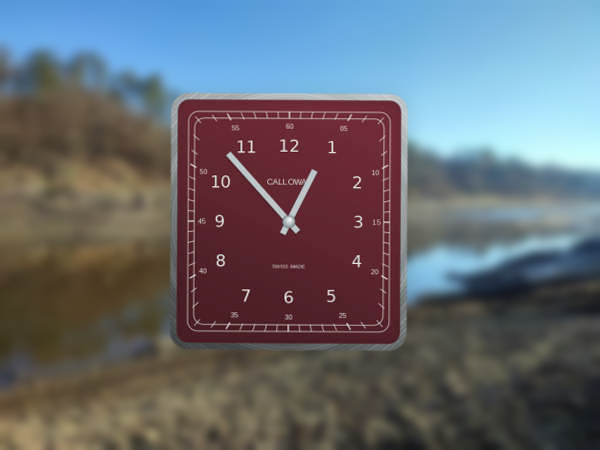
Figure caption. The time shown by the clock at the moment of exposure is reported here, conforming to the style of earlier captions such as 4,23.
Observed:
12,53
